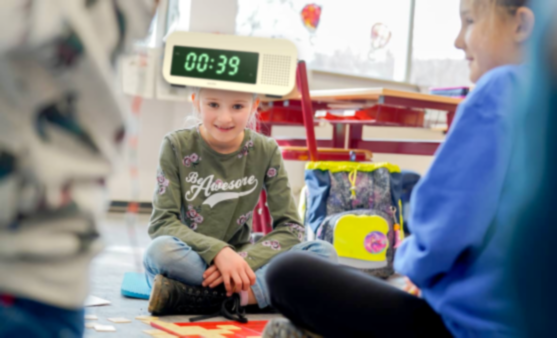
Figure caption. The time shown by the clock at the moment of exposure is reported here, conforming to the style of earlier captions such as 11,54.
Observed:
0,39
